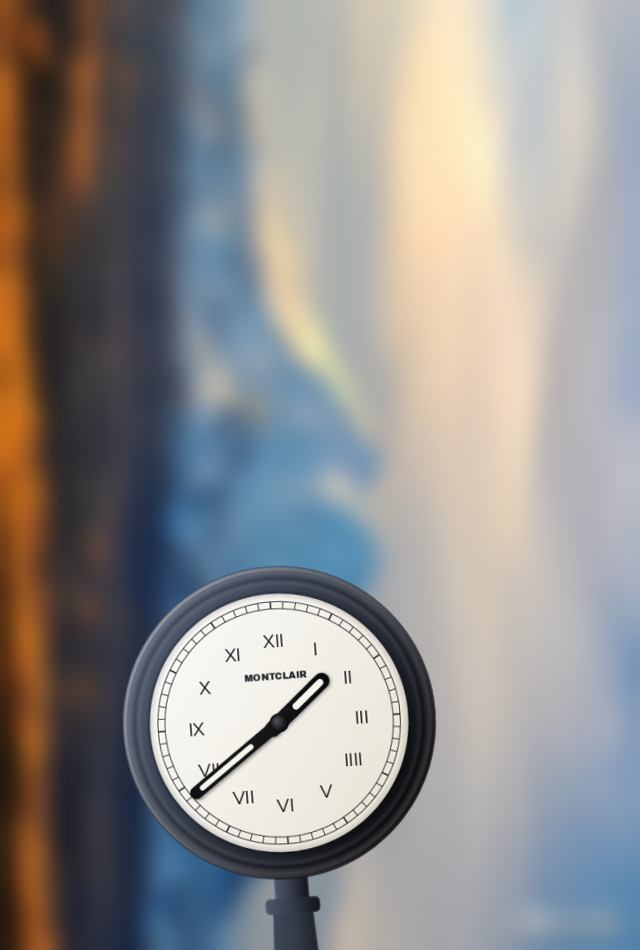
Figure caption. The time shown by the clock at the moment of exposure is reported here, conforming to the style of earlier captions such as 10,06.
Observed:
1,39
